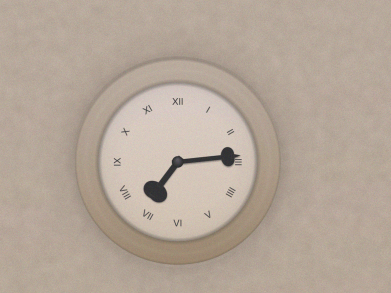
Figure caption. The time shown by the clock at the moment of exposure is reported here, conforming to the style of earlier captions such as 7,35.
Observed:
7,14
